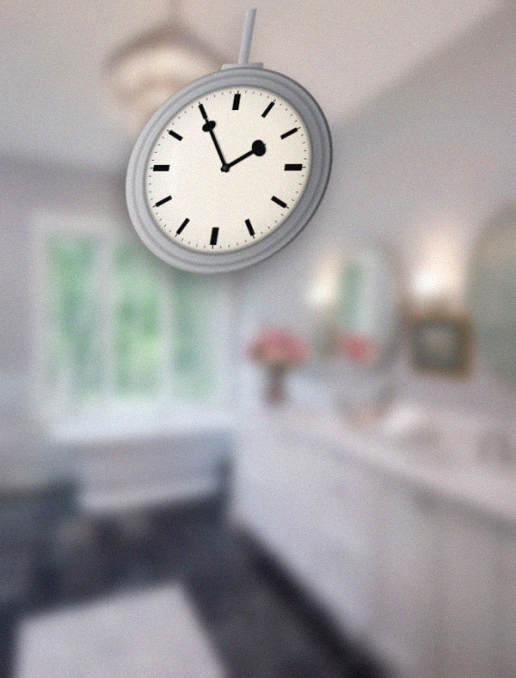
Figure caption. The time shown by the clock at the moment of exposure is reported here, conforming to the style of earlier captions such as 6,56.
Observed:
1,55
